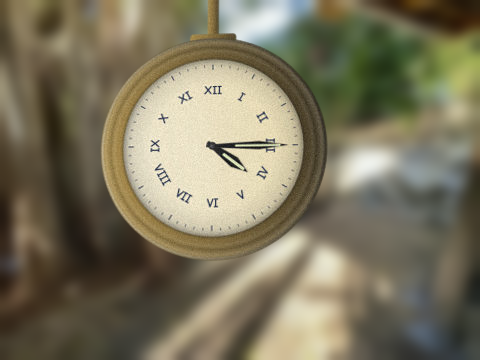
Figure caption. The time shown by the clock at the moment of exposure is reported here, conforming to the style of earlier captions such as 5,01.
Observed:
4,15
